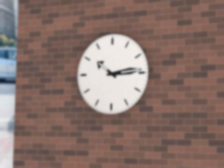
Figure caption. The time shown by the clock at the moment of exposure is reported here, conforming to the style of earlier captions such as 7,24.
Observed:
10,14
